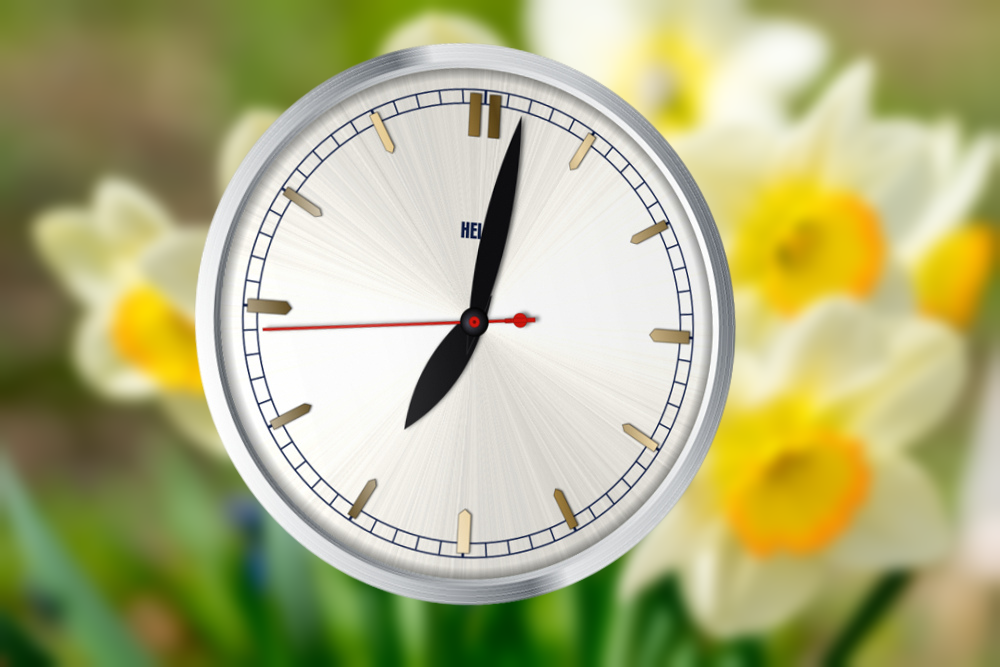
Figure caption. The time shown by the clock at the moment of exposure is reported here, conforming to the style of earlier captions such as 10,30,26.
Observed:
7,01,44
